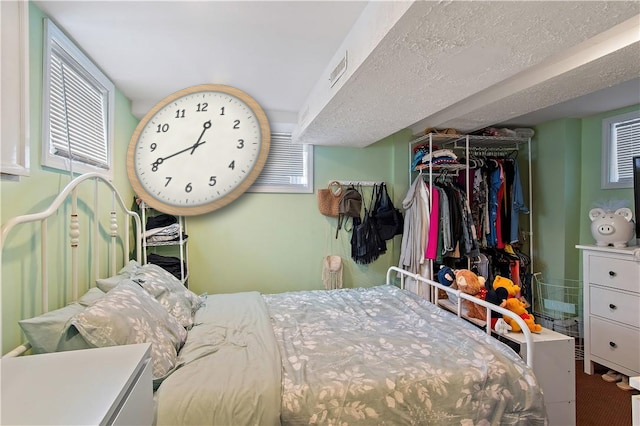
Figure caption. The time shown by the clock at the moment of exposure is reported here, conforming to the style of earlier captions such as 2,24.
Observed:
12,41
